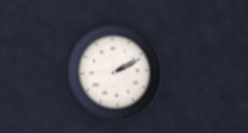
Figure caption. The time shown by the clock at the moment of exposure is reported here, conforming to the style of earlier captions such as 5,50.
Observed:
2,11
